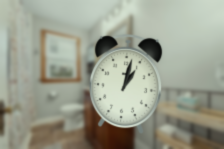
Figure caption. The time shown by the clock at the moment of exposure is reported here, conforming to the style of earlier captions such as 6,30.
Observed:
1,02
